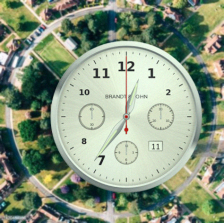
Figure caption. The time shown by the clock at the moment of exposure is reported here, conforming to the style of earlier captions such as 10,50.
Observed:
12,36
